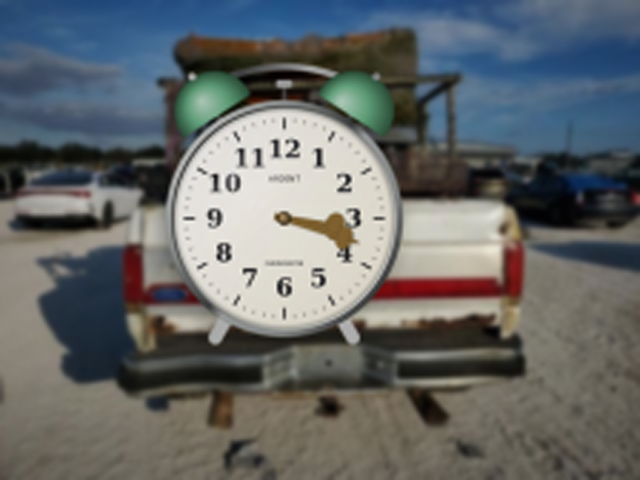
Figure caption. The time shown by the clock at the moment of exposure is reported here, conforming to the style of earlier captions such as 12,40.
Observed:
3,18
